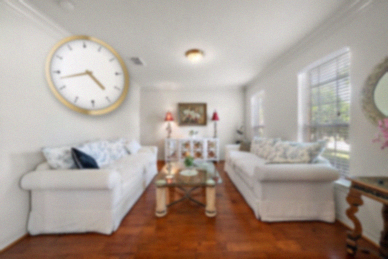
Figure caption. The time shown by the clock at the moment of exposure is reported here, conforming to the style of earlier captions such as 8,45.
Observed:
4,43
